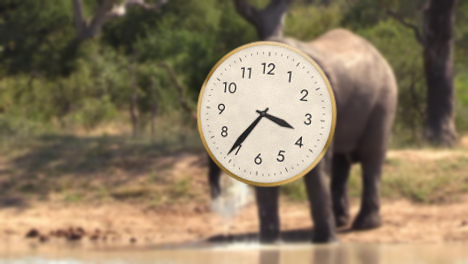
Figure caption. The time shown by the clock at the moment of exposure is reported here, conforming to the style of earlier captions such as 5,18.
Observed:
3,36
